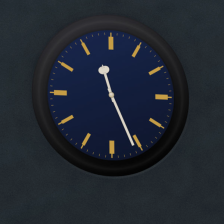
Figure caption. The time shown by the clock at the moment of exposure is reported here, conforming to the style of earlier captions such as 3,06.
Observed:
11,26
